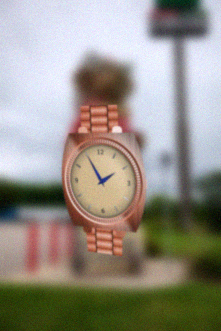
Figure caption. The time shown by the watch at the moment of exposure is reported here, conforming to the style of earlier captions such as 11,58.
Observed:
1,55
